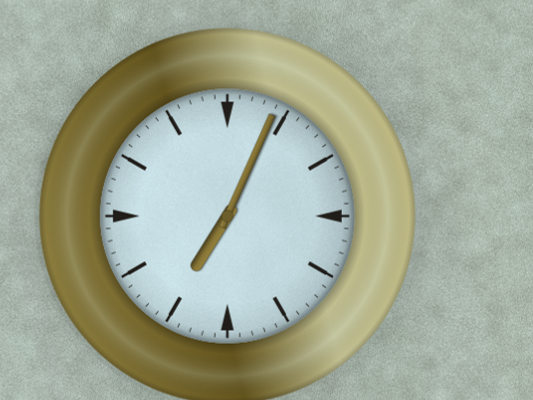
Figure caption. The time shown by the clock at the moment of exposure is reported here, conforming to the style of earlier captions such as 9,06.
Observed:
7,04
